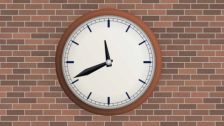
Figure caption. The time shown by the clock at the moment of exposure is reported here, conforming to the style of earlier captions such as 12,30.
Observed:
11,41
